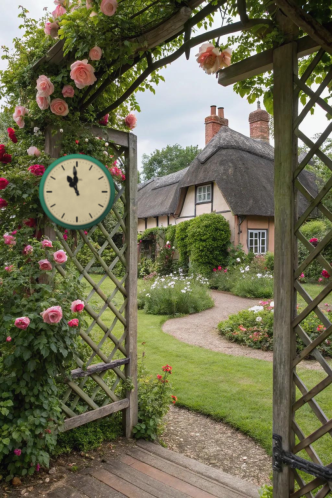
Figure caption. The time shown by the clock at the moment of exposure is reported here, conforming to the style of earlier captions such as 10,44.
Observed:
10,59
